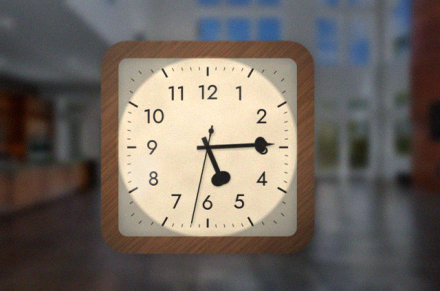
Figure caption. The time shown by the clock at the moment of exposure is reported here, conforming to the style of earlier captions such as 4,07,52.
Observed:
5,14,32
